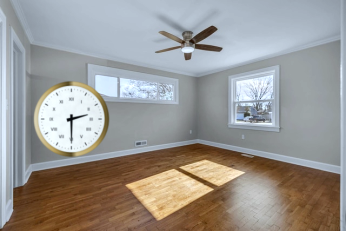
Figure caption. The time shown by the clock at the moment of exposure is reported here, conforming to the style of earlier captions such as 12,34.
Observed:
2,30
